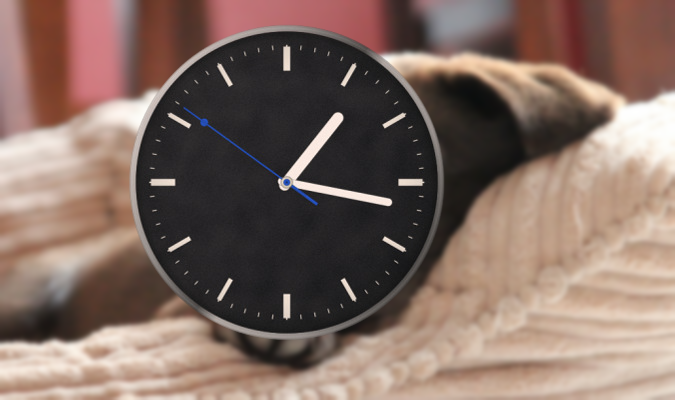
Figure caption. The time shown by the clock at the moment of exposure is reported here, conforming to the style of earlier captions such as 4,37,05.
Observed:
1,16,51
